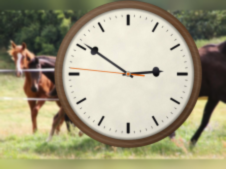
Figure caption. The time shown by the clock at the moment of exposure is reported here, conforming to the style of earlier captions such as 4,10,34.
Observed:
2,50,46
